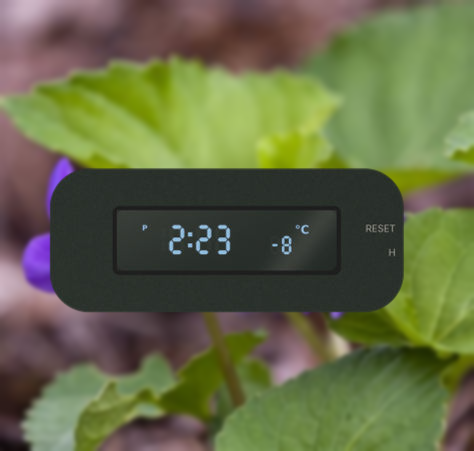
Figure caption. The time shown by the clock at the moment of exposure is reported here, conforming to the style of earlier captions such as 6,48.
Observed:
2,23
